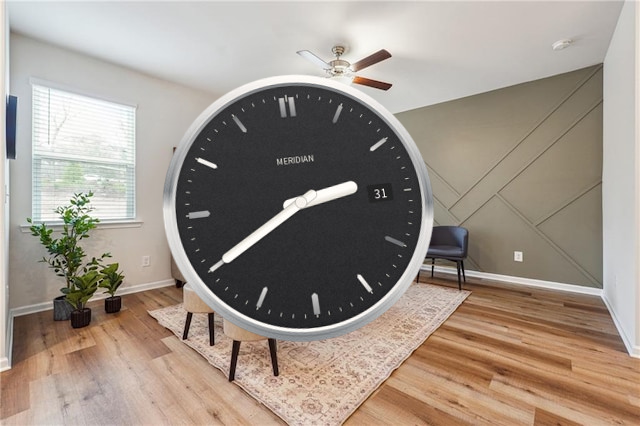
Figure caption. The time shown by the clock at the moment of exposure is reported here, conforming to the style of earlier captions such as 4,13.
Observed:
2,40
